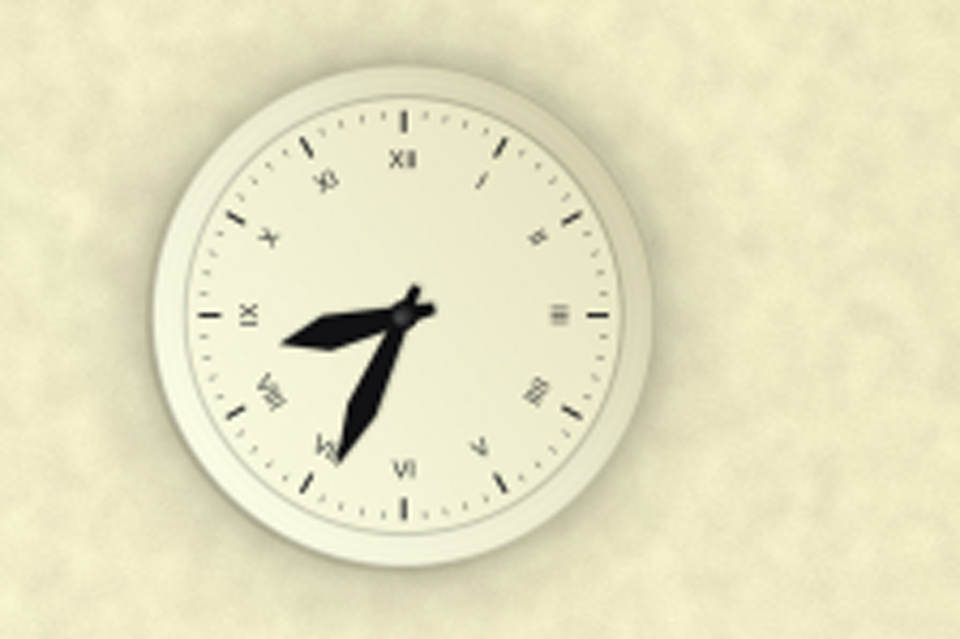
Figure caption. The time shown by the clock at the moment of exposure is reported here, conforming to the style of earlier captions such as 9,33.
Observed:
8,34
